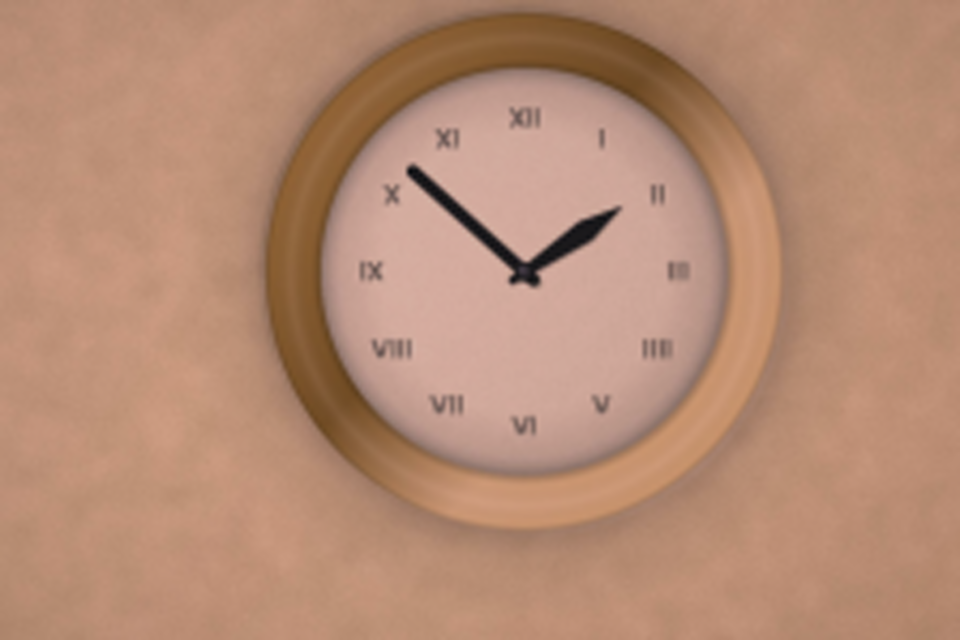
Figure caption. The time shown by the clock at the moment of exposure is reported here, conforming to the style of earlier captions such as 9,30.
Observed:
1,52
